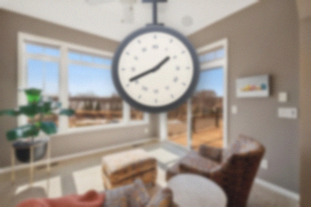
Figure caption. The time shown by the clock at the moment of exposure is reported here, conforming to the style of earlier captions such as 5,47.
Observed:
1,41
